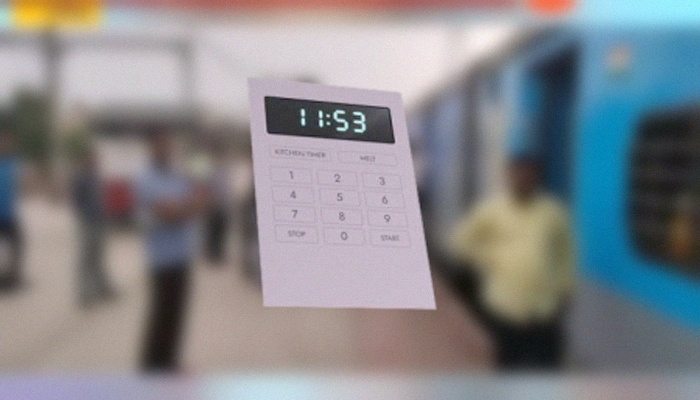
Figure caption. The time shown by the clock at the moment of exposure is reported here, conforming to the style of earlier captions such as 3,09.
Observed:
11,53
